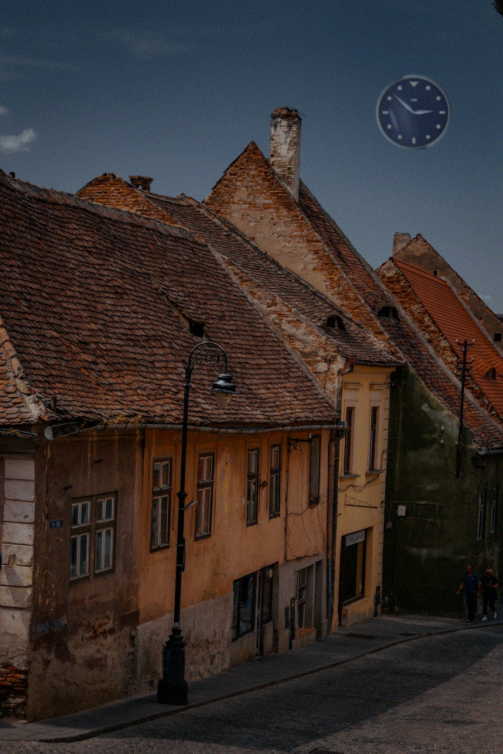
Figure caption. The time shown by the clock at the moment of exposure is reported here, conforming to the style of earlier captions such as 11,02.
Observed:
2,52
